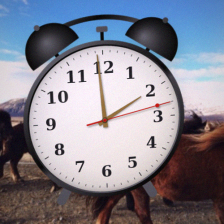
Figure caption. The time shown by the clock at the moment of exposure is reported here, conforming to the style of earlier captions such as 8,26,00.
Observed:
1,59,13
